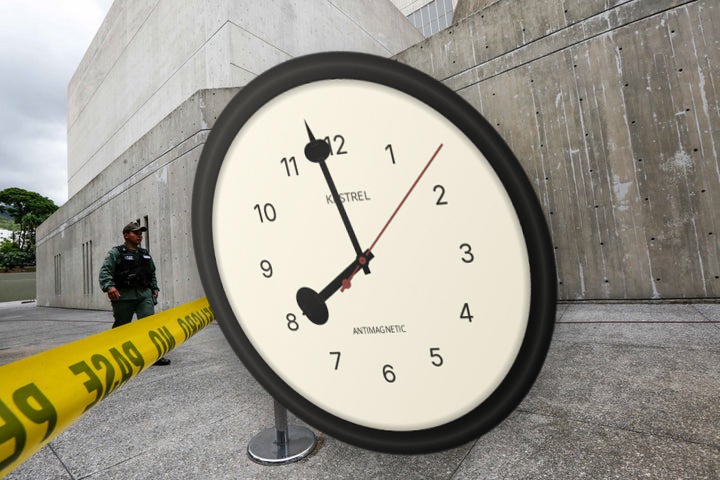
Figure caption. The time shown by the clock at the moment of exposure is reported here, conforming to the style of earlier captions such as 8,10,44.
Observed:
7,58,08
